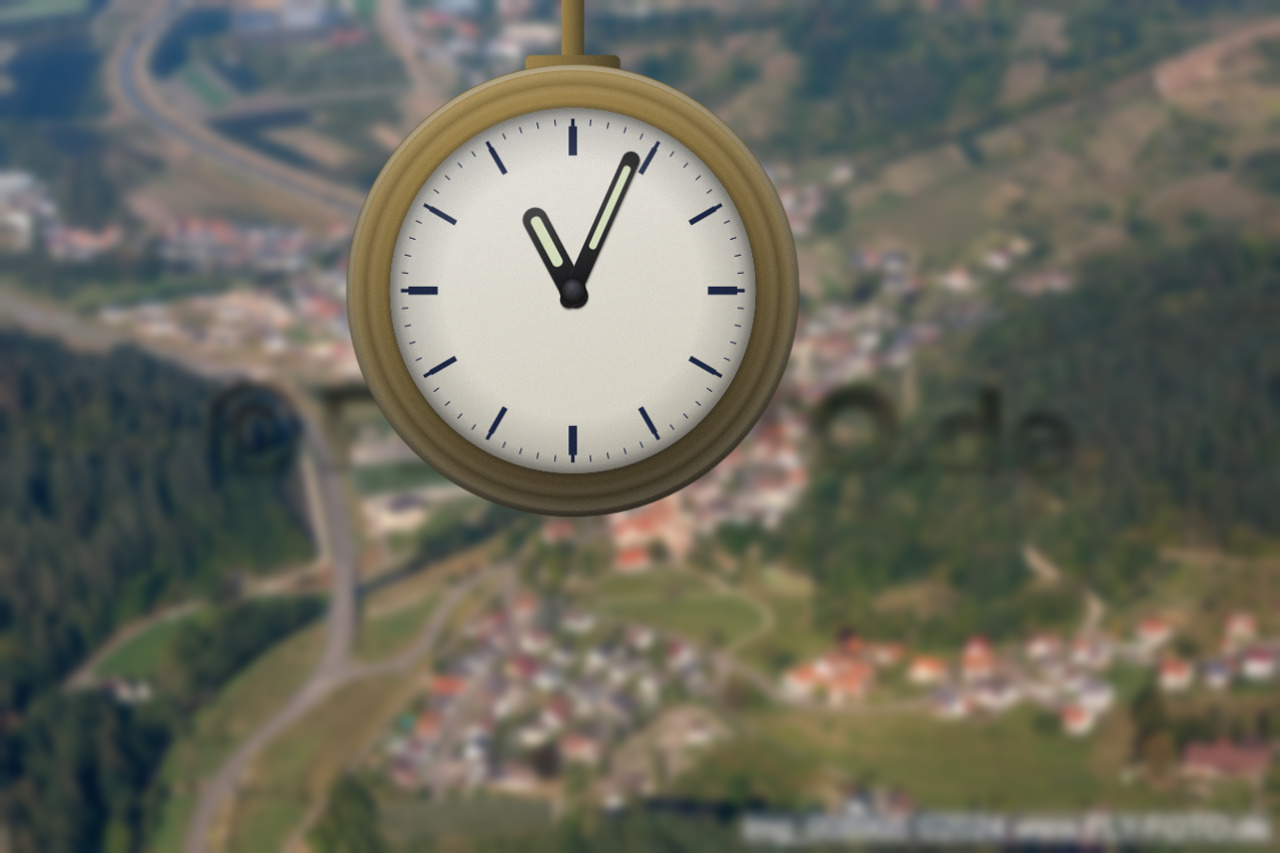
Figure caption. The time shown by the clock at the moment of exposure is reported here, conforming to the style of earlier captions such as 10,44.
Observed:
11,04
